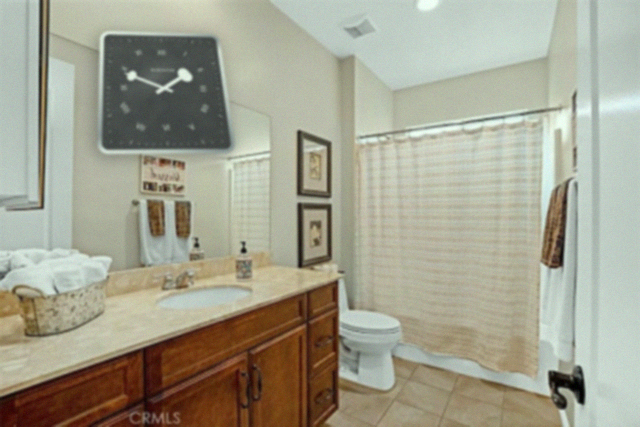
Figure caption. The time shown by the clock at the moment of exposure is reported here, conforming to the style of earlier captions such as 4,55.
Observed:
1,49
